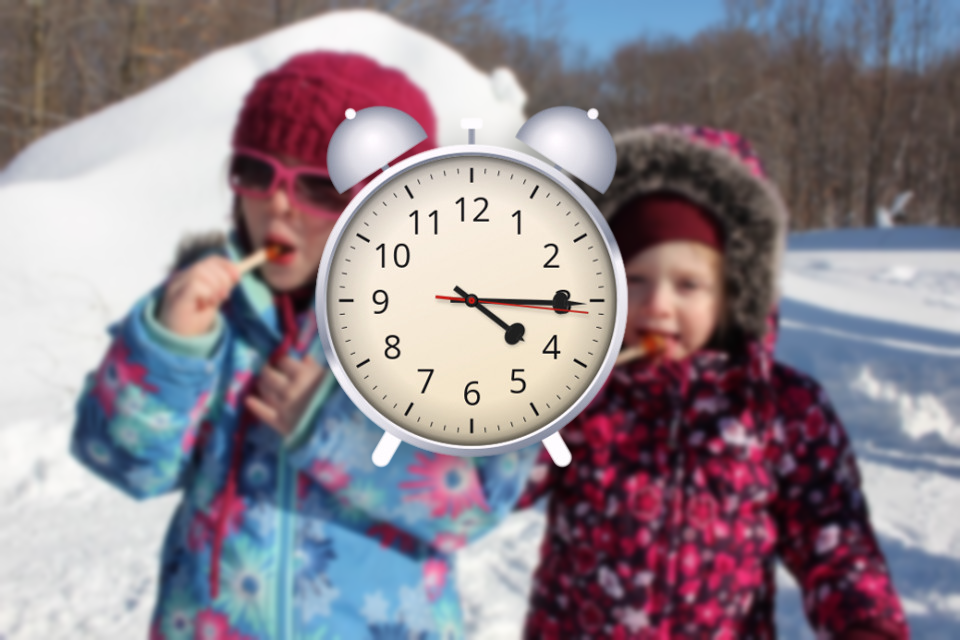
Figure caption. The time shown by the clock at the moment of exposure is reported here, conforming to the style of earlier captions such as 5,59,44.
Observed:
4,15,16
